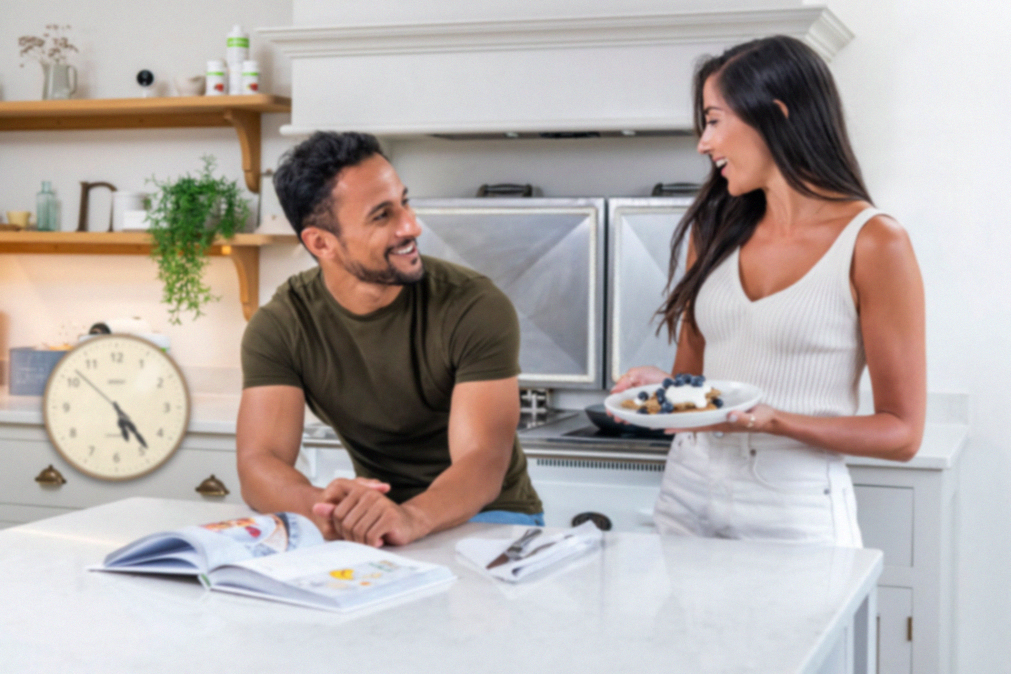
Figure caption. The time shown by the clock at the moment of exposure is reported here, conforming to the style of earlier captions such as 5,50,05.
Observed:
5,23,52
